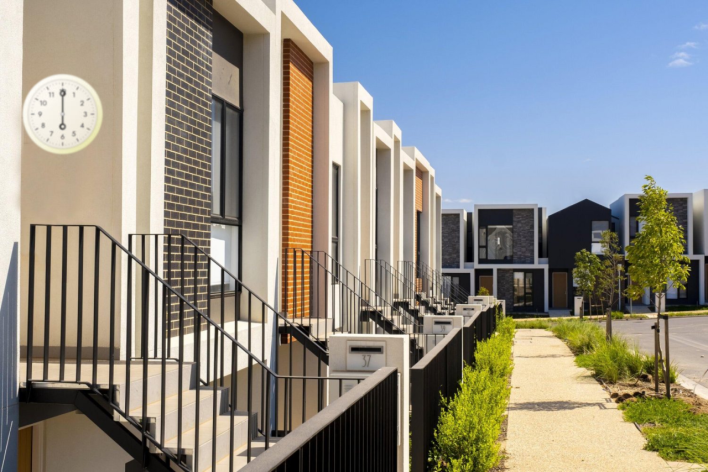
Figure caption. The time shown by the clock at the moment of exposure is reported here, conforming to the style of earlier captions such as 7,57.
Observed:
6,00
